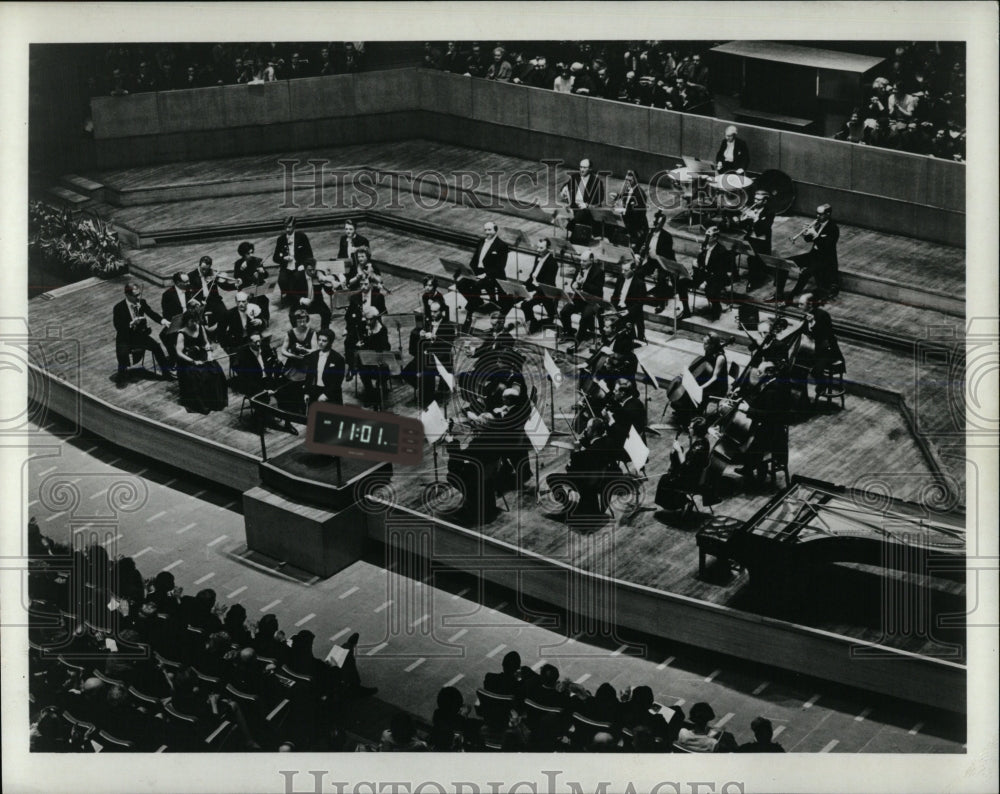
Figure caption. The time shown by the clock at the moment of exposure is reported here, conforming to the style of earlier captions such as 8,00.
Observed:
11,01
